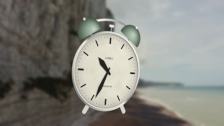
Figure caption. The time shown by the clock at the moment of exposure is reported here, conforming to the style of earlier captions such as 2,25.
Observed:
10,34
